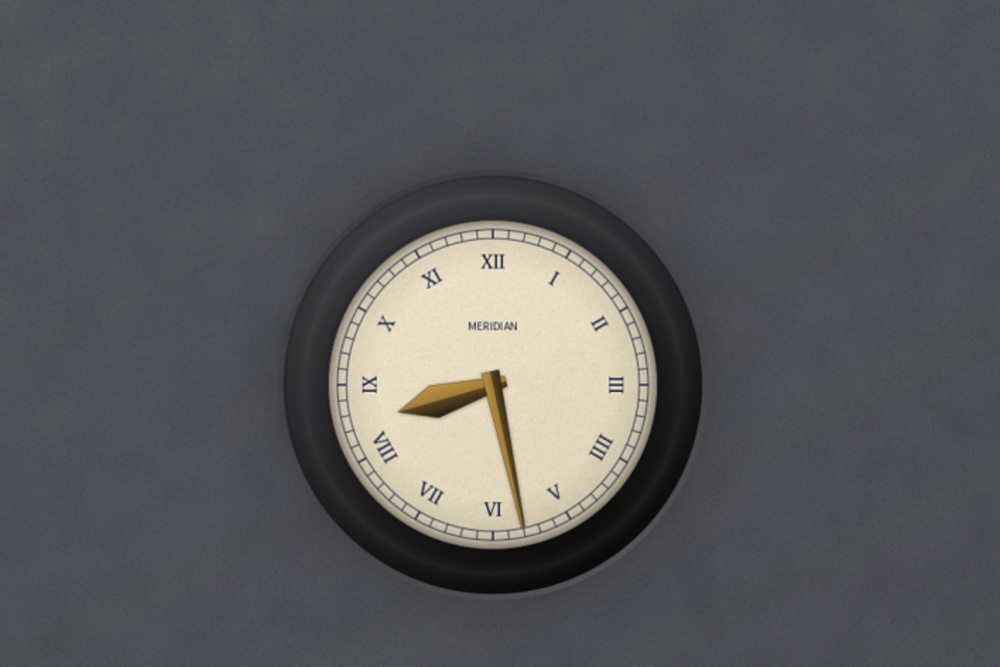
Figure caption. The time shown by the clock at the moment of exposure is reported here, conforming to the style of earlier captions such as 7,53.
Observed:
8,28
